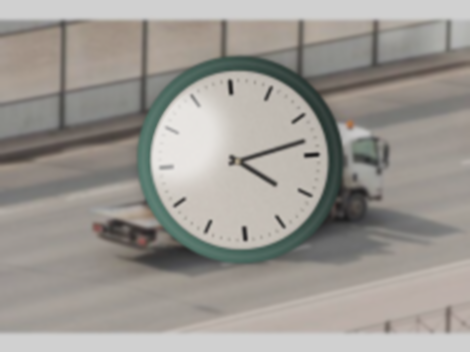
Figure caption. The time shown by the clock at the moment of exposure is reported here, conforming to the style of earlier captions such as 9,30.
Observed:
4,13
